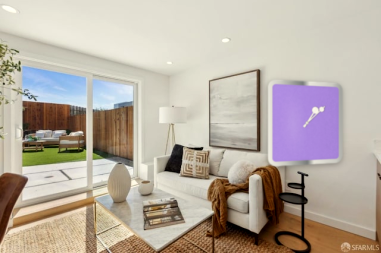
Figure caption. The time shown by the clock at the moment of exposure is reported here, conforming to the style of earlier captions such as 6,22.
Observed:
1,08
